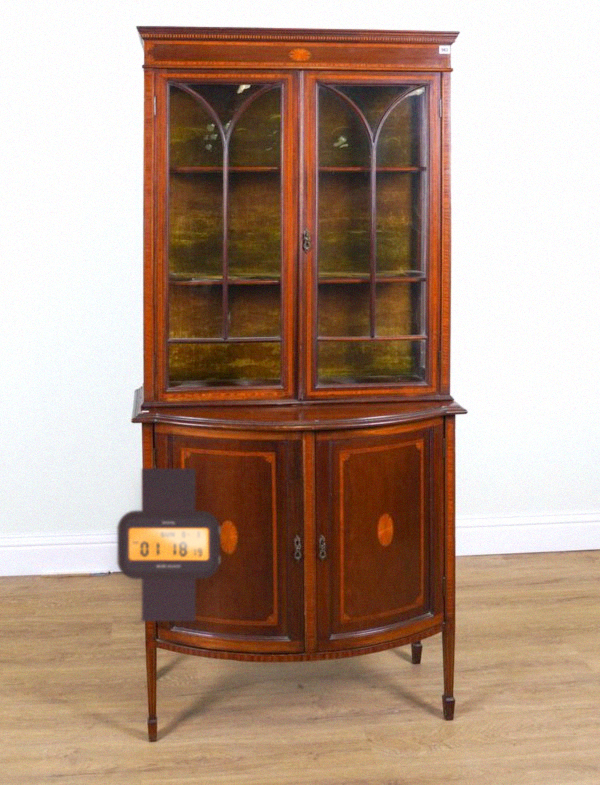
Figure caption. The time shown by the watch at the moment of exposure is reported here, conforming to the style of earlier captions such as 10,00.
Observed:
1,18
